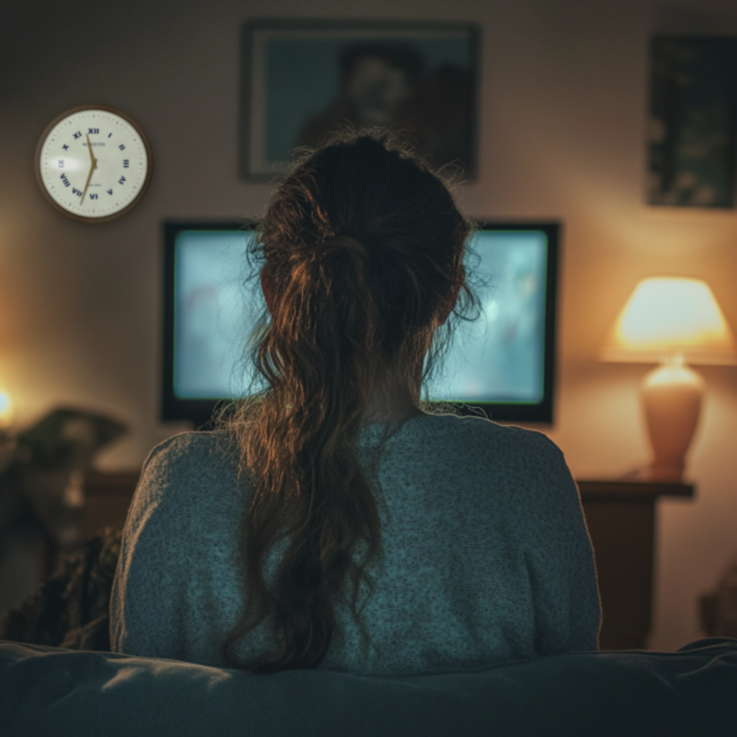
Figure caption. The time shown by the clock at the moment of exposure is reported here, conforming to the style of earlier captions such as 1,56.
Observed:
11,33
